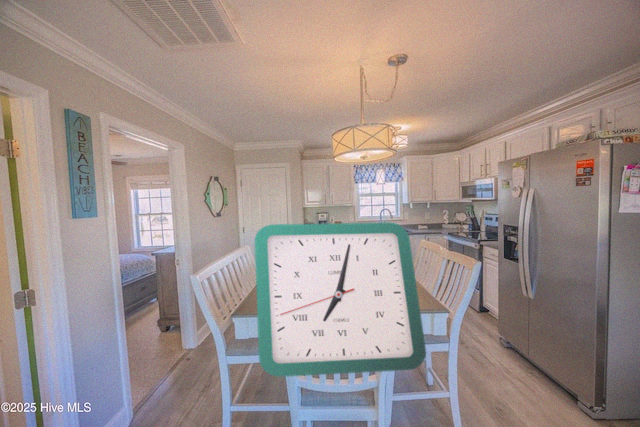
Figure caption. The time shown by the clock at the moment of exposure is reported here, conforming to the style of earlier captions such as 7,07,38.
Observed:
7,02,42
